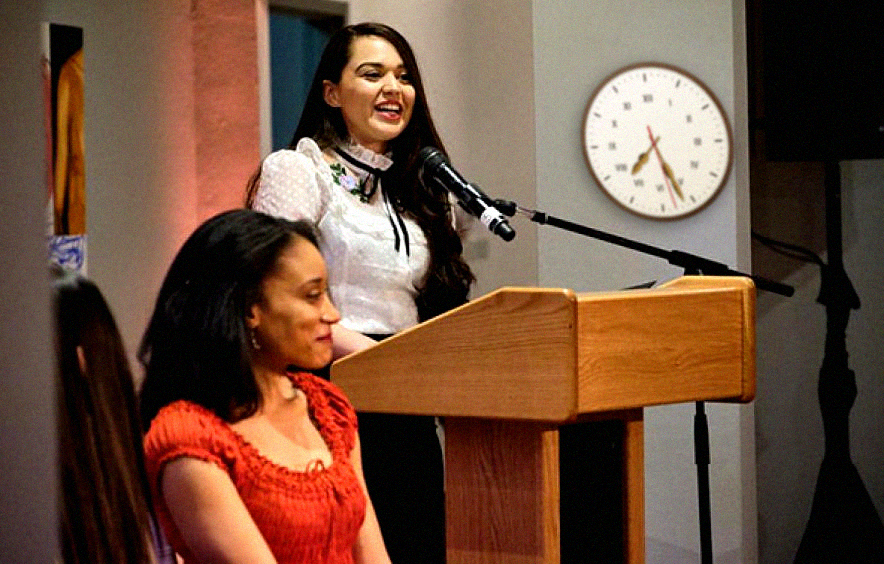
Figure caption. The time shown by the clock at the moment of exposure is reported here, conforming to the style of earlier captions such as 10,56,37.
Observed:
7,26,28
